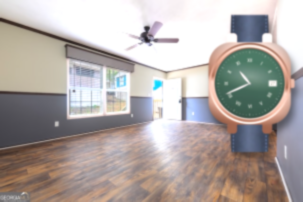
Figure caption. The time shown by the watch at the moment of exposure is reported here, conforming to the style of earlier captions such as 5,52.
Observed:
10,41
